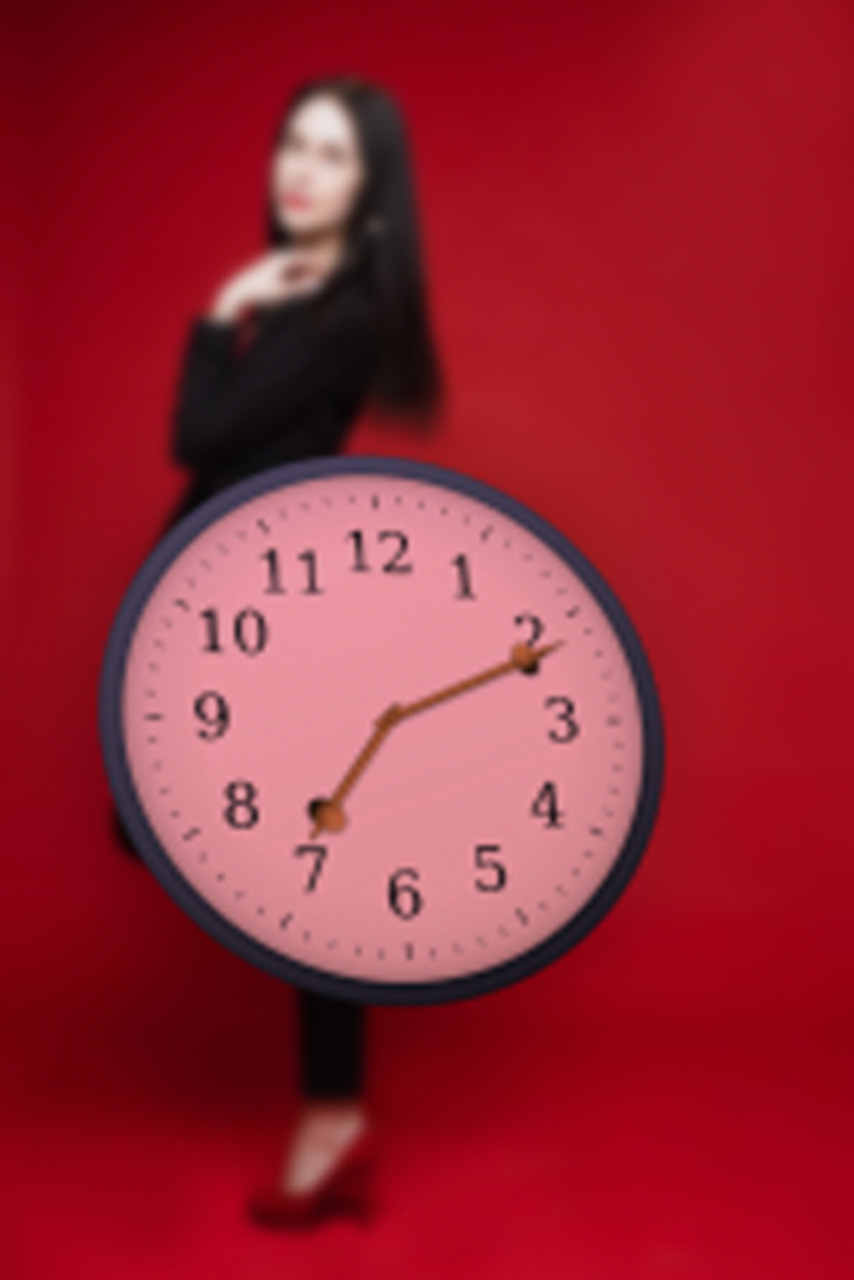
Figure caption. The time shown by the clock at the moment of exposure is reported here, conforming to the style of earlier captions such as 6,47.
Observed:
7,11
